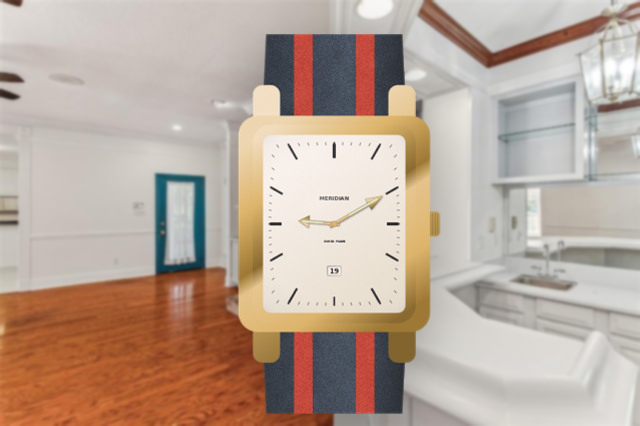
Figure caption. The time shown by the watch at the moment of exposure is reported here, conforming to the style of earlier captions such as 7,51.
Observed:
9,10
